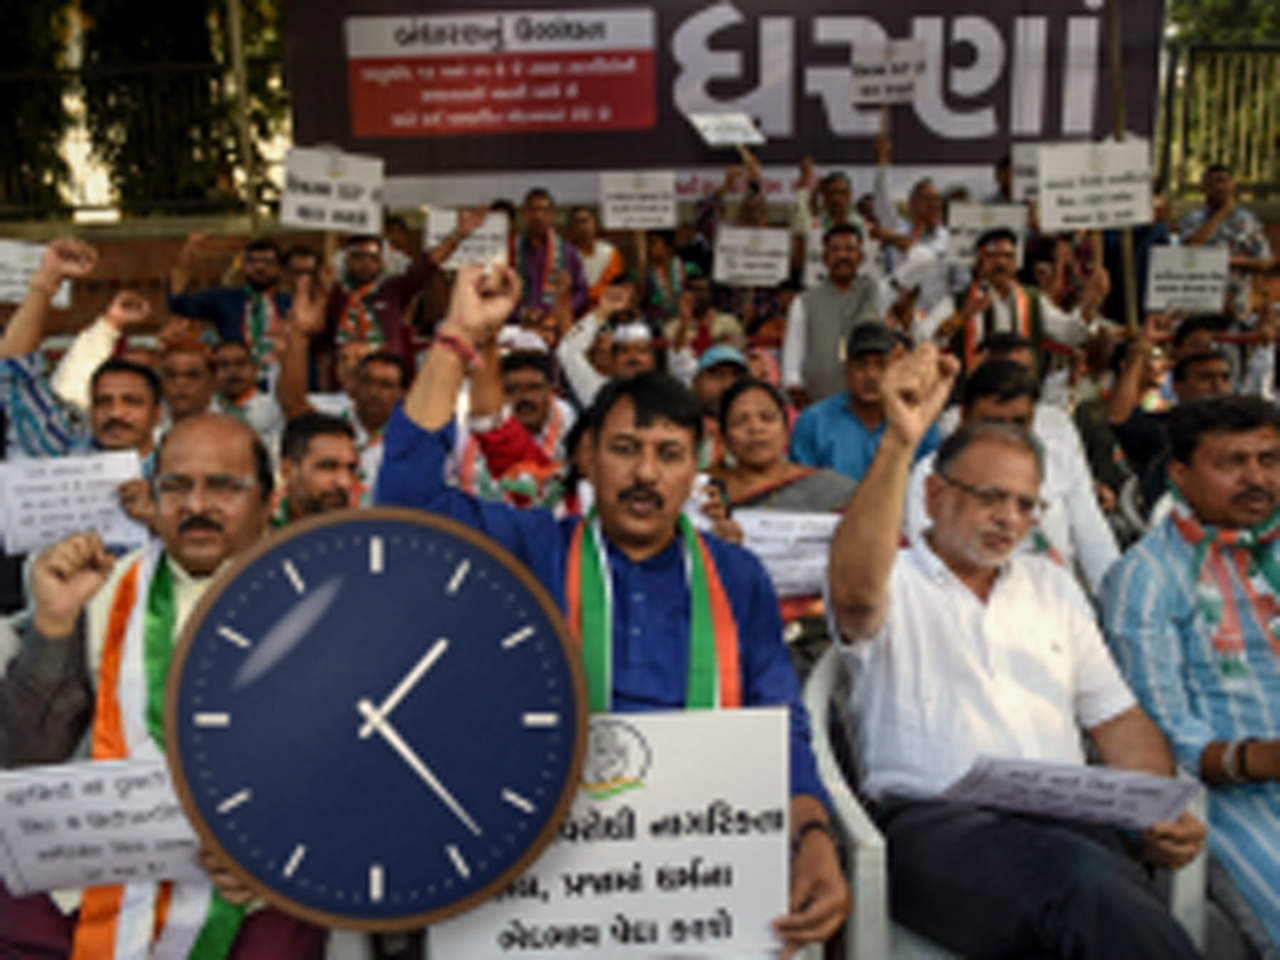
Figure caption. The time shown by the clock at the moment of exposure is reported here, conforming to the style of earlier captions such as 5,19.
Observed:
1,23
